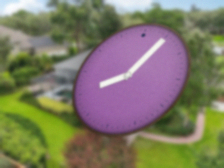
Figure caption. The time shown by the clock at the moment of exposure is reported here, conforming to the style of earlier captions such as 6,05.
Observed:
8,05
